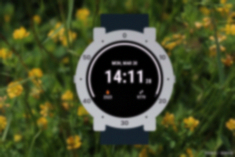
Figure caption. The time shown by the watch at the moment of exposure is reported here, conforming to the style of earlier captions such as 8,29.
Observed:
14,11
